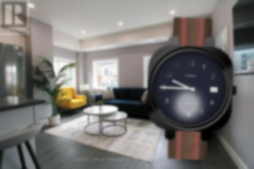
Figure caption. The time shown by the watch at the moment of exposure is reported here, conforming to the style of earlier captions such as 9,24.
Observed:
9,45
